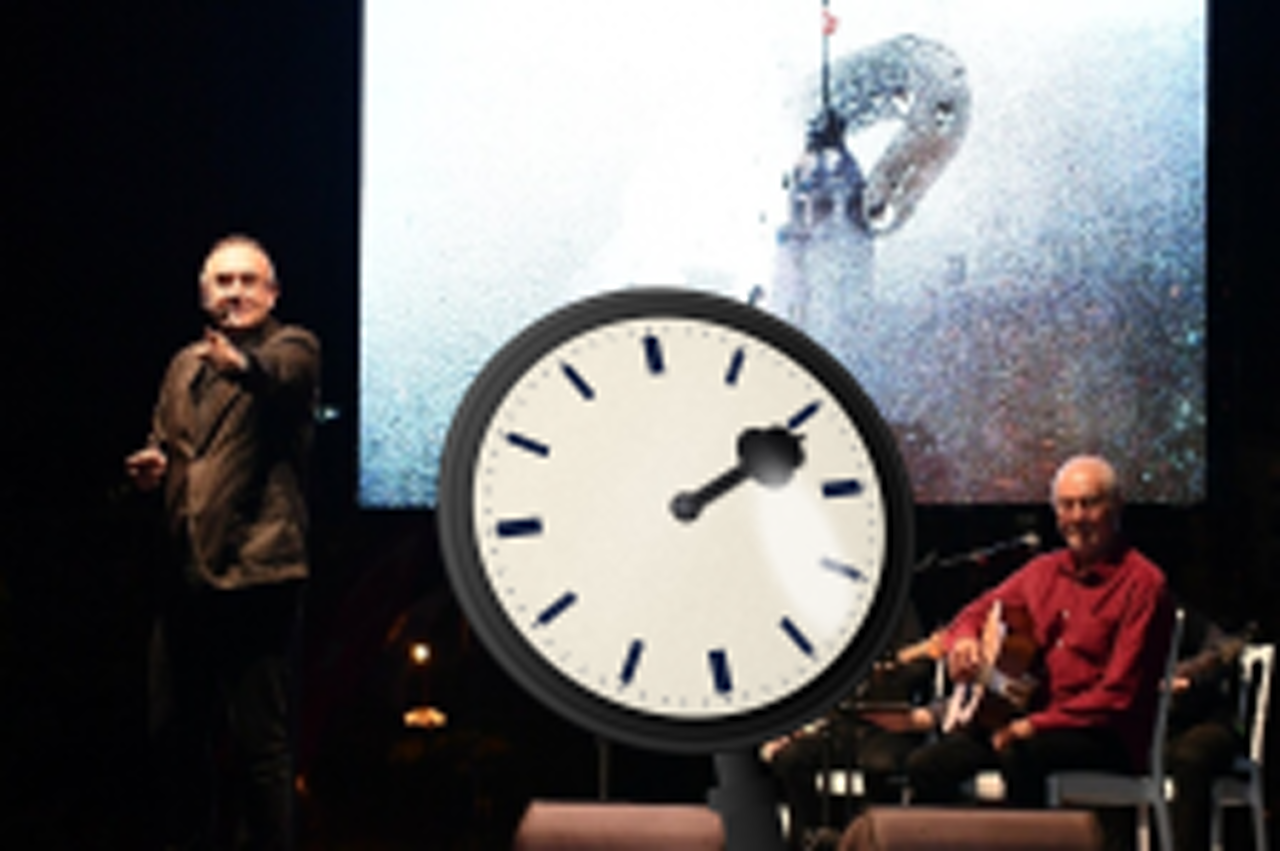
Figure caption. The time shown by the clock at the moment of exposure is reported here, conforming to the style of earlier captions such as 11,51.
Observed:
2,11
